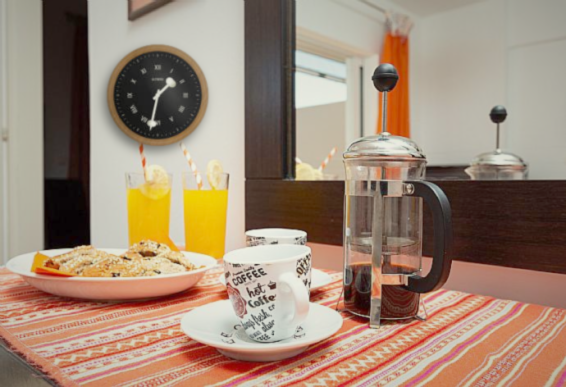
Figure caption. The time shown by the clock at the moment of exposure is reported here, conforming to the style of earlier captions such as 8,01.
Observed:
1,32
